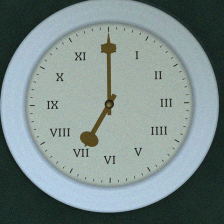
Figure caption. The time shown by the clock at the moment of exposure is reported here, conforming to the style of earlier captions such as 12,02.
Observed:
7,00
